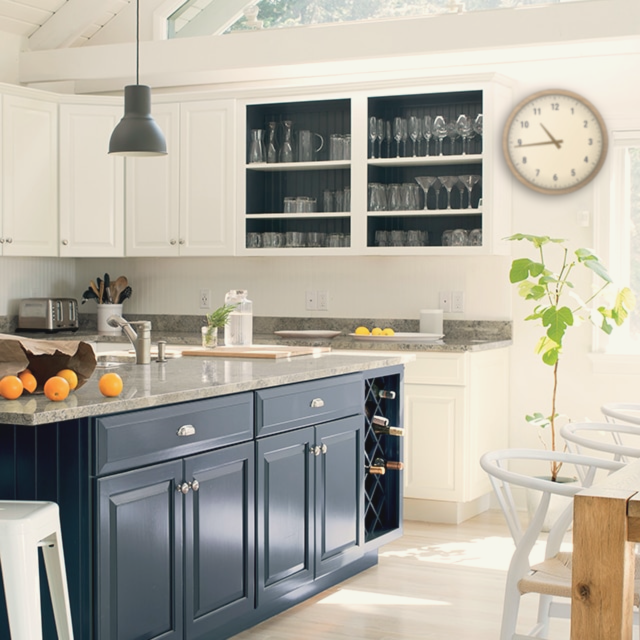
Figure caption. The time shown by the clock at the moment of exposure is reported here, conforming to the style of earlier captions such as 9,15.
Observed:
10,44
